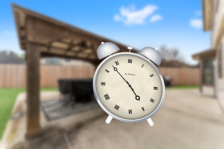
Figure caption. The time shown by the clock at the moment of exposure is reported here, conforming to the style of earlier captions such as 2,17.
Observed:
4,53
